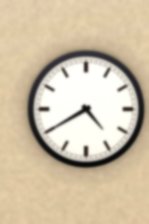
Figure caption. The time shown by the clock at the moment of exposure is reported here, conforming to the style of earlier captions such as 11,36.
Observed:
4,40
